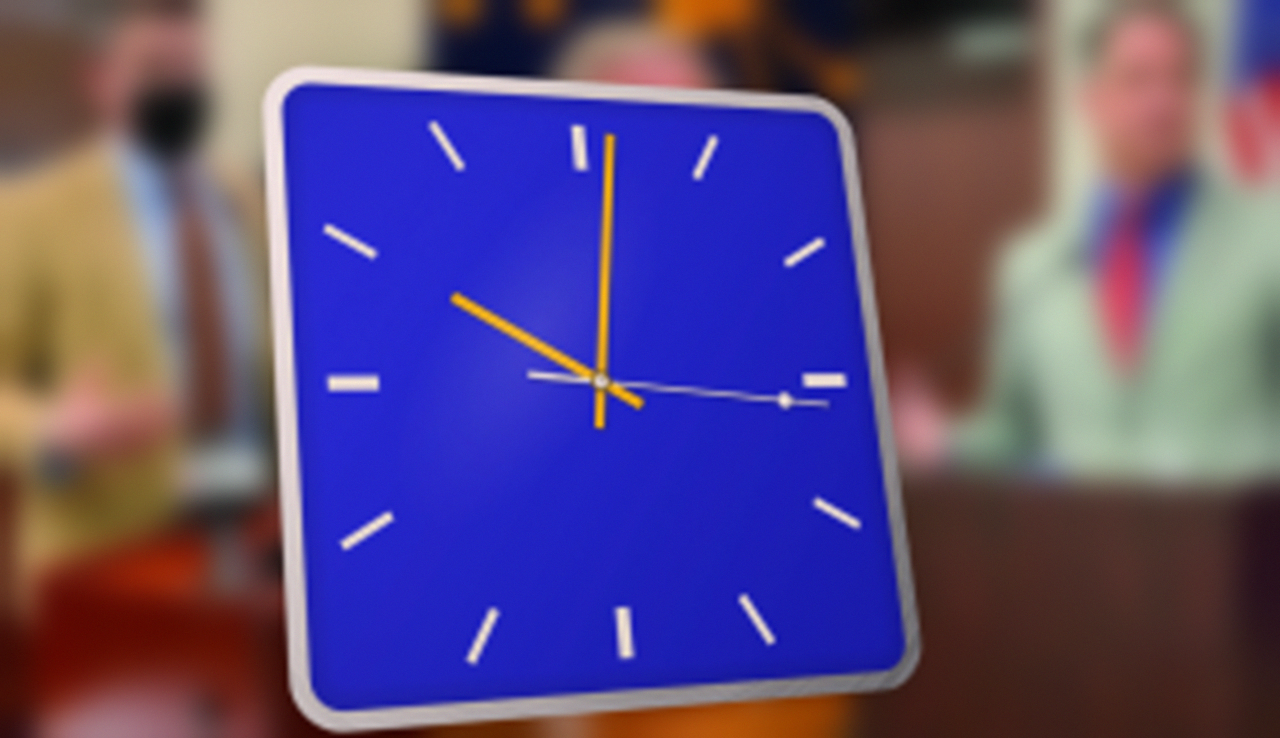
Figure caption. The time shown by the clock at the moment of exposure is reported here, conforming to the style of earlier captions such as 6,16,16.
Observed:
10,01,16
